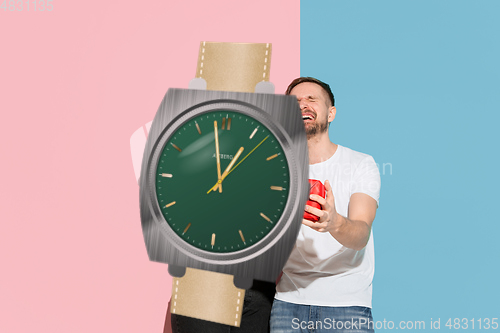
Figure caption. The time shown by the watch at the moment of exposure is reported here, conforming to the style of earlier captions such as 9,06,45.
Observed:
12,58,07
